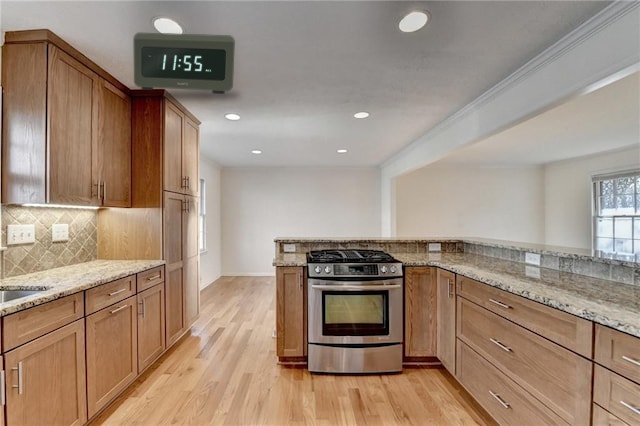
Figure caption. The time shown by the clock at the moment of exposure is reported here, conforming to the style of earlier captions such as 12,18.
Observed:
11,55
